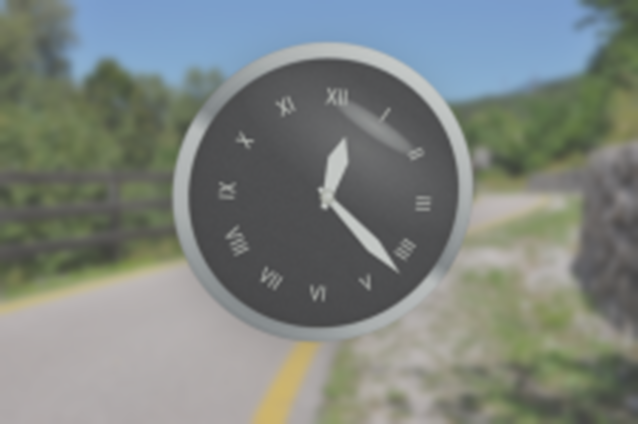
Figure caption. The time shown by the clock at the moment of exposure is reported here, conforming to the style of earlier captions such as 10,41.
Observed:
12,22
